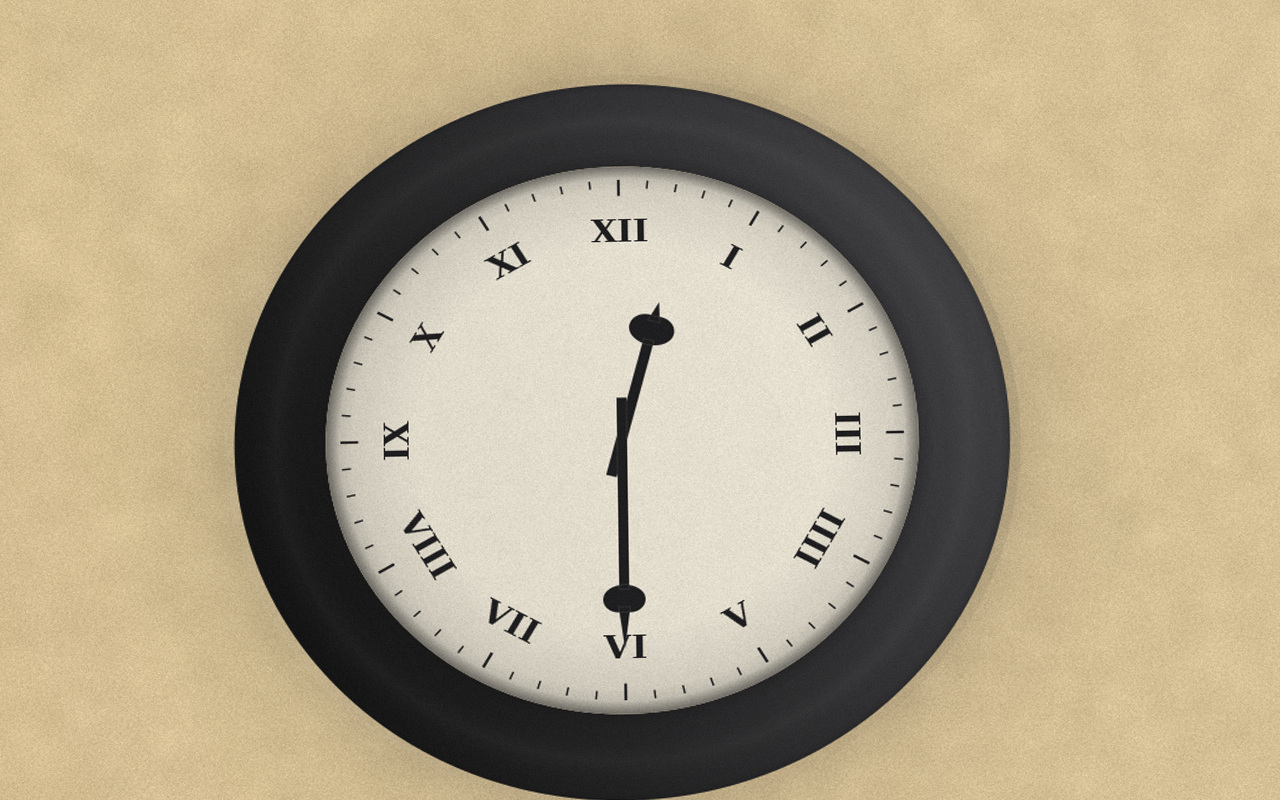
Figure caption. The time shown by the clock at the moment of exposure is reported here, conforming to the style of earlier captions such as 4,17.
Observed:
12,30
